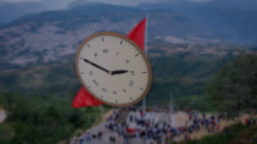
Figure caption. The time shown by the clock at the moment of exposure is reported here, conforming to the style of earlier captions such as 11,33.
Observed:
2,50
